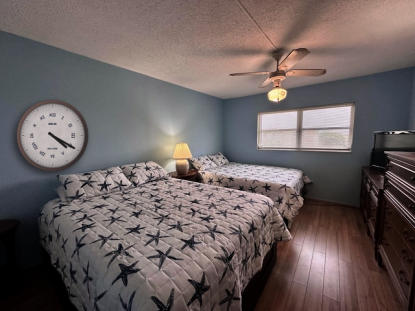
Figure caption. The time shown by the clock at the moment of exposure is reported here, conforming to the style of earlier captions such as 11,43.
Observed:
4,20
